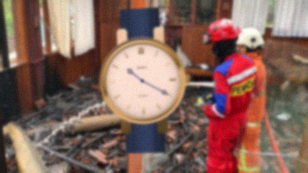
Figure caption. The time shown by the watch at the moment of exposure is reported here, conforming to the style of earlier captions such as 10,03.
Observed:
10,20
